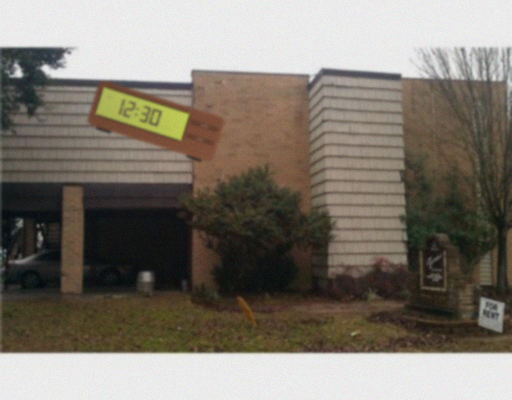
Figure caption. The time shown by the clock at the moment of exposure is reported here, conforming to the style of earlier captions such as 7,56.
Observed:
12,30
